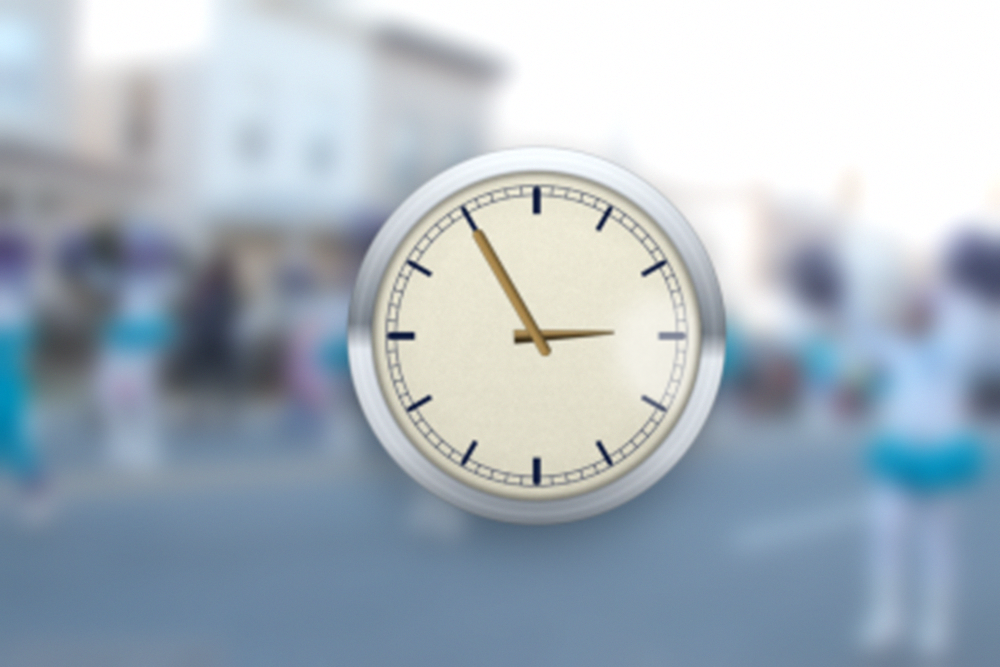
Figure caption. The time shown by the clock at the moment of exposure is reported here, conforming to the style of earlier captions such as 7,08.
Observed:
2,55
